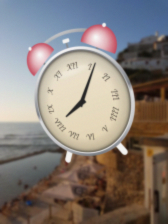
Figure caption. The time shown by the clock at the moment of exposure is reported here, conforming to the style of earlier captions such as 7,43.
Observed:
8,06
